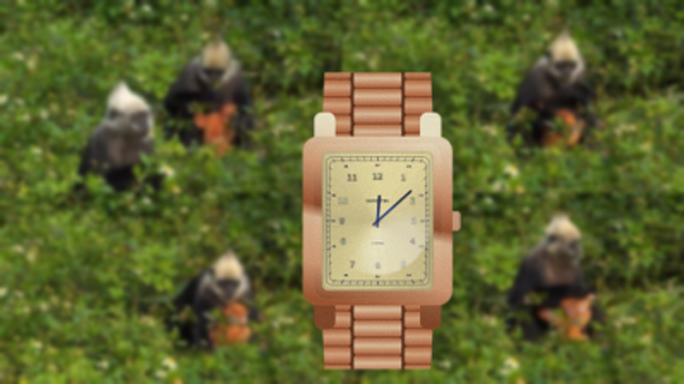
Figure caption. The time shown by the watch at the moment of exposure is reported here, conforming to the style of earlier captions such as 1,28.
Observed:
12,08
